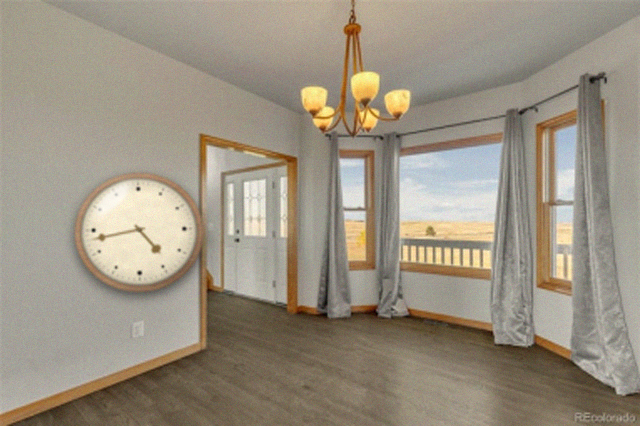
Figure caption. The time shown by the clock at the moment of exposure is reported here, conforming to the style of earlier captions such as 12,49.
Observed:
4,43
